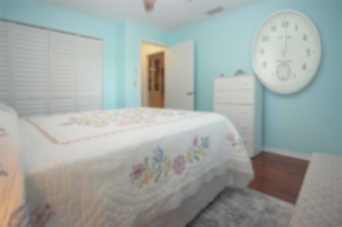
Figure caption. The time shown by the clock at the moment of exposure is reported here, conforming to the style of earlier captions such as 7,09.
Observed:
12,00
